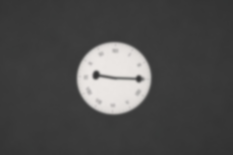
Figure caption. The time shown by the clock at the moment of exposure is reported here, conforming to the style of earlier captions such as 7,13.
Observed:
9,15
